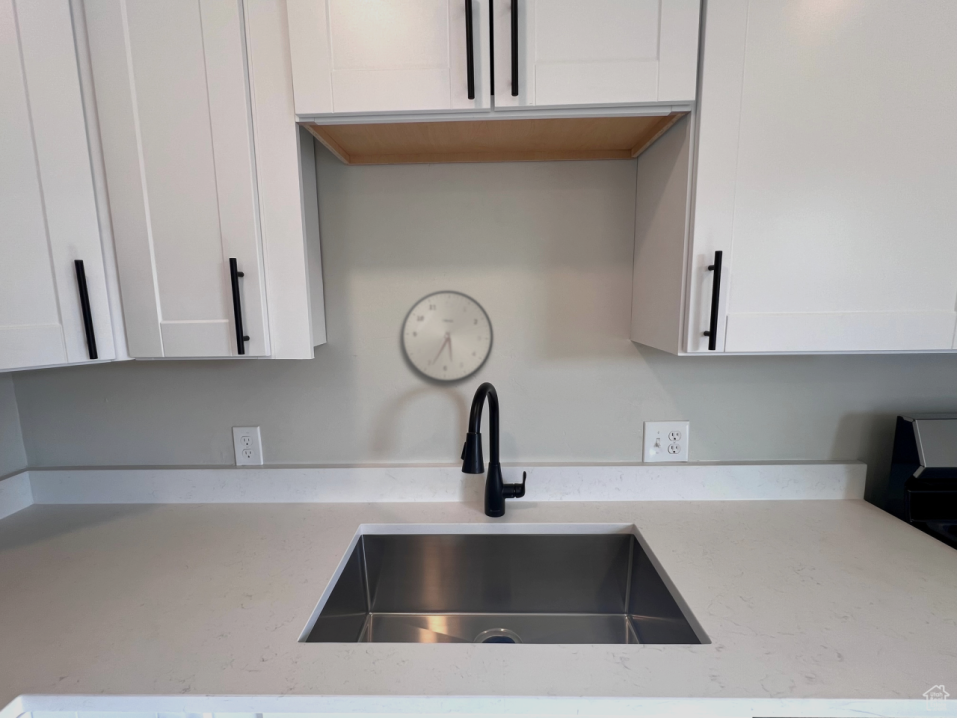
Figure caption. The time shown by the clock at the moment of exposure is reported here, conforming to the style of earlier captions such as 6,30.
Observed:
5,34
